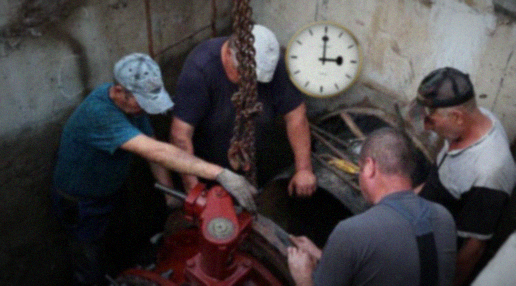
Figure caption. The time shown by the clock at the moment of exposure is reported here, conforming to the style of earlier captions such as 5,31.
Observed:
3,00
